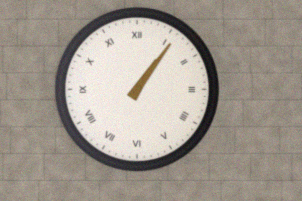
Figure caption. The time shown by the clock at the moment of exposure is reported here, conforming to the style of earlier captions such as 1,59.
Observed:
1,06
